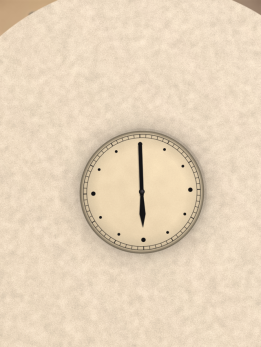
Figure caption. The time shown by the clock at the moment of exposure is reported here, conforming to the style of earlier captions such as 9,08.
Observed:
6,00
